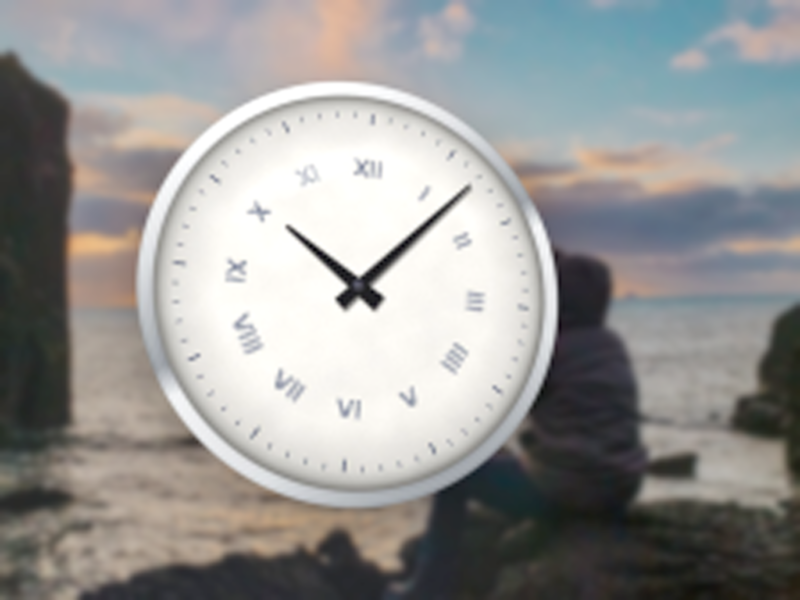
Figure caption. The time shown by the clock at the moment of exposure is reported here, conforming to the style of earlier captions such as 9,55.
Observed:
10,07
